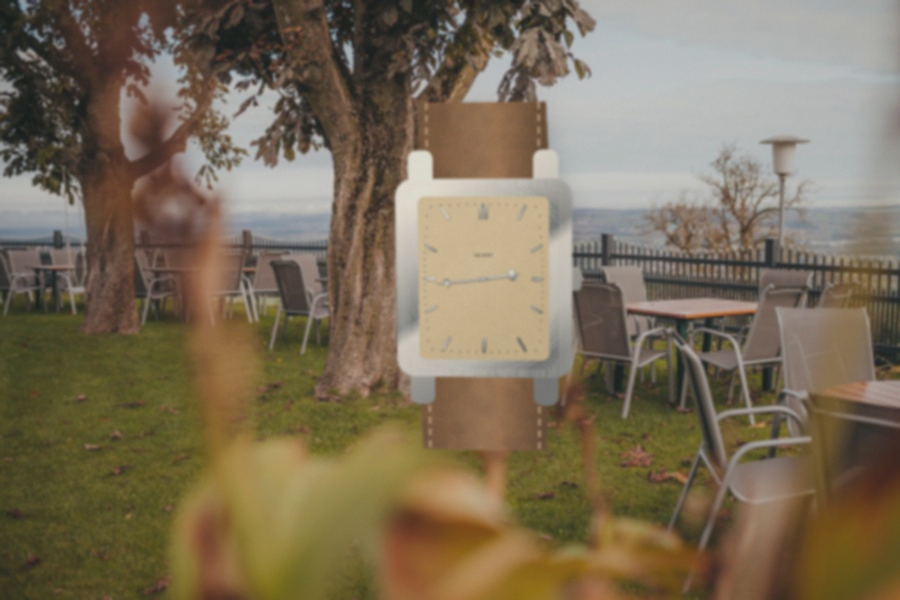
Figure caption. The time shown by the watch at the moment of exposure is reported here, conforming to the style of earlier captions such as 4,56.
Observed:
2,44
